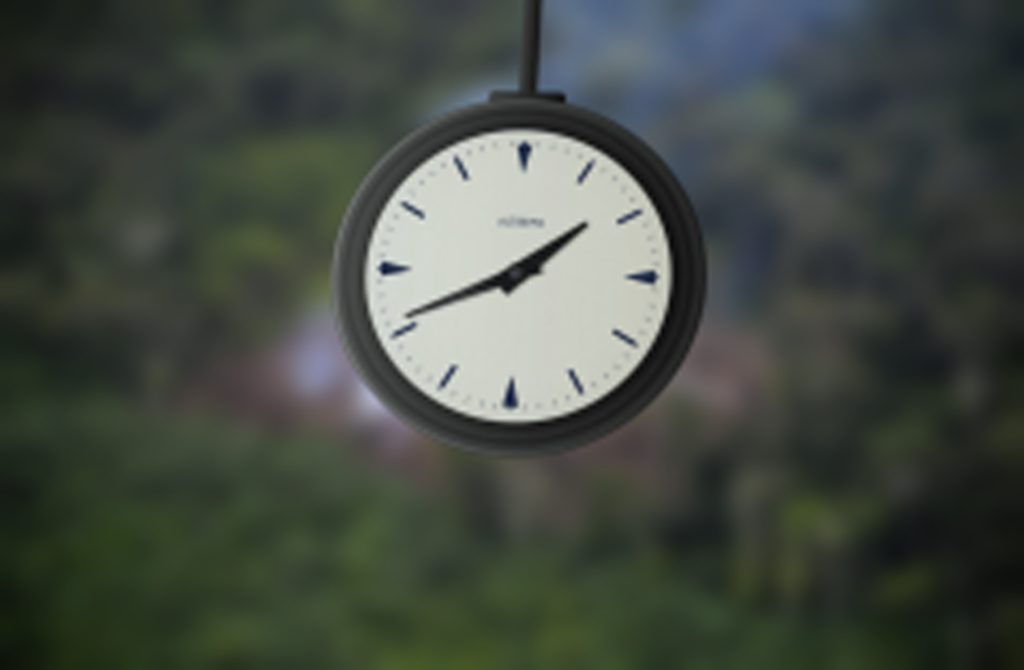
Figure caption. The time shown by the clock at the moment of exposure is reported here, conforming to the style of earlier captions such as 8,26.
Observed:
1,41
